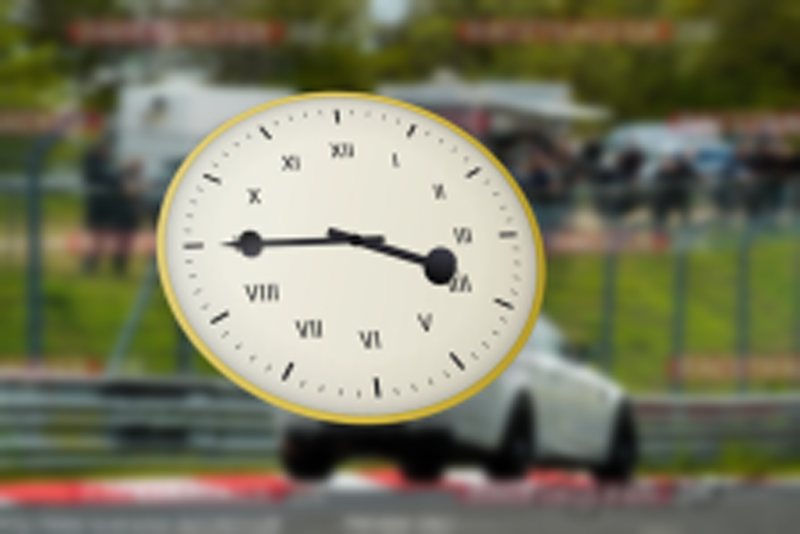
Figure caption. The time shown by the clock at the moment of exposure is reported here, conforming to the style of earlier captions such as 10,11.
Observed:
3,45
